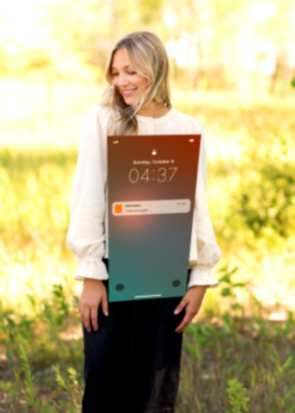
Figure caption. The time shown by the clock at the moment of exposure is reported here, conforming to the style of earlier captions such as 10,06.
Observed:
4,37
